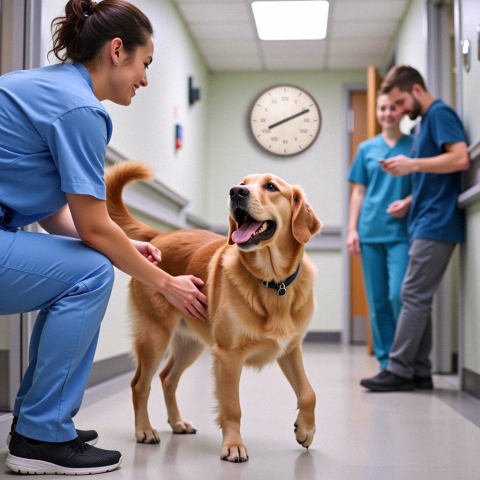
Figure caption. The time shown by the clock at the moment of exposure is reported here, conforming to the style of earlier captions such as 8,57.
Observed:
8,11
